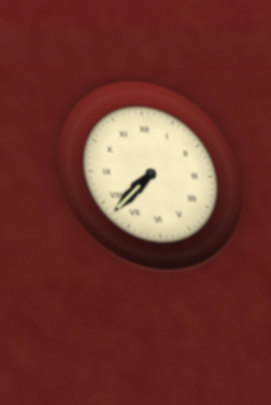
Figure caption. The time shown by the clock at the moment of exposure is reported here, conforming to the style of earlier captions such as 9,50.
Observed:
7,38
